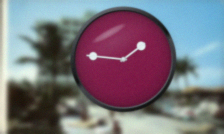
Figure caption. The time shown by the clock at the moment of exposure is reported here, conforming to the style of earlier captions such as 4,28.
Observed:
1,46
